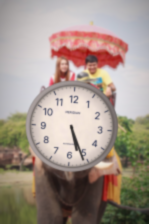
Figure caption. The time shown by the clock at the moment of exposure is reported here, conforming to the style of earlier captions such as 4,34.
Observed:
5,26
